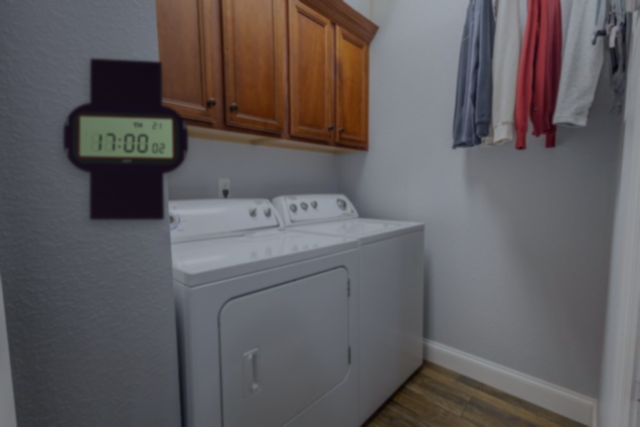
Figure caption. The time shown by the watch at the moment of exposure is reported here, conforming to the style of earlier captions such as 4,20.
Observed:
17,00
